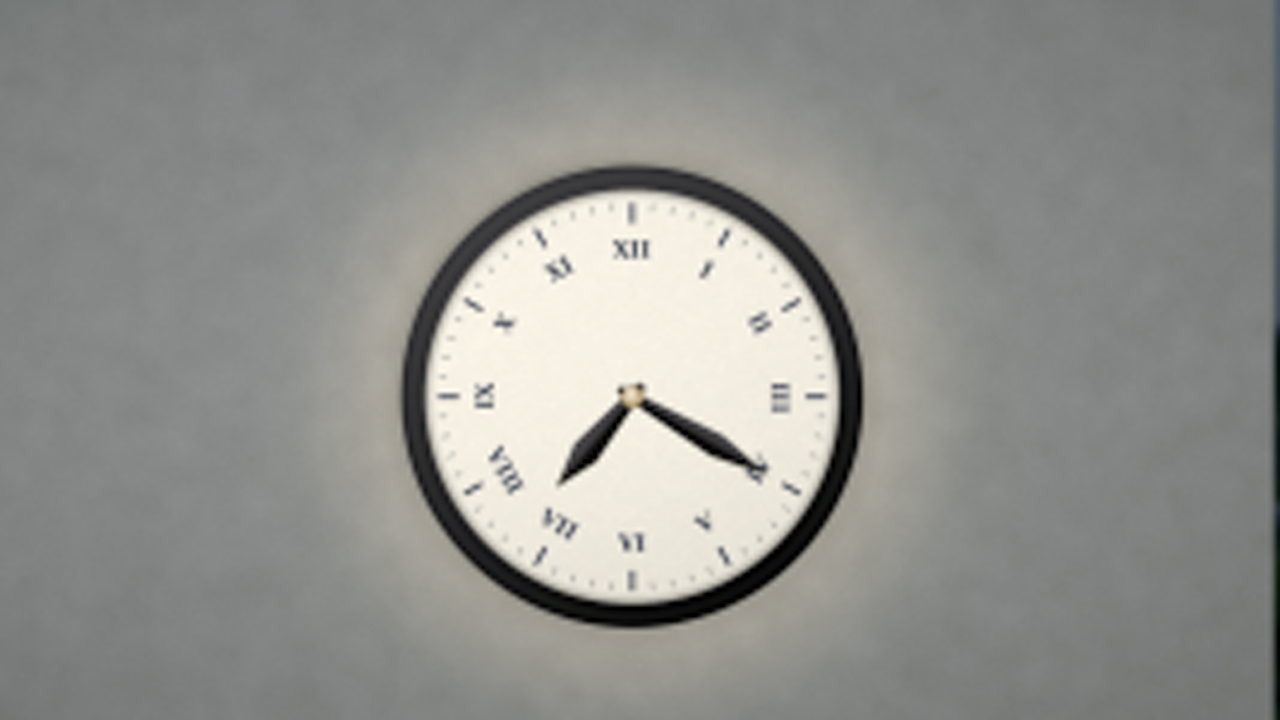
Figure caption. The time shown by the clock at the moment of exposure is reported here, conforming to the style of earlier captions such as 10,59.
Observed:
7,20
